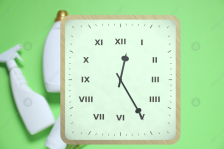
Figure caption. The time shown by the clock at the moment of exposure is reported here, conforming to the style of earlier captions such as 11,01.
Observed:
12,25
